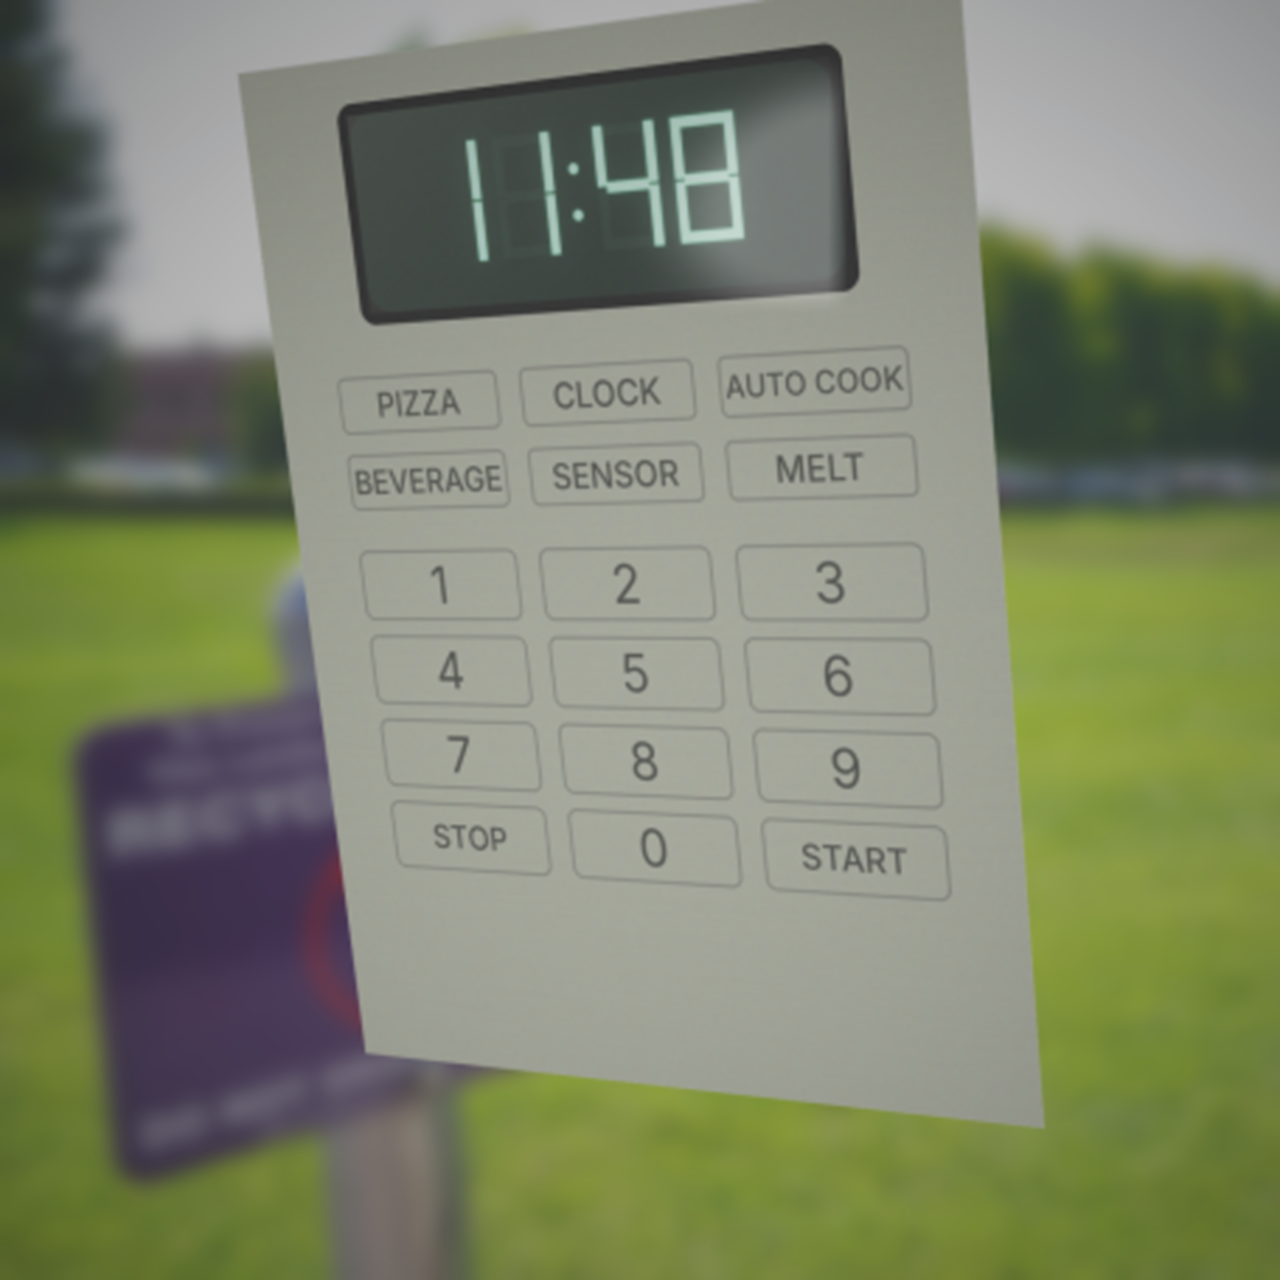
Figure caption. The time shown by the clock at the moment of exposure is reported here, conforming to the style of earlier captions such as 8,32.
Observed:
11,48
